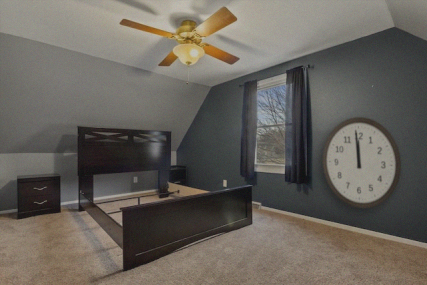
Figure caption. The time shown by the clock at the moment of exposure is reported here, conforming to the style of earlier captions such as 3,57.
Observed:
11,59
